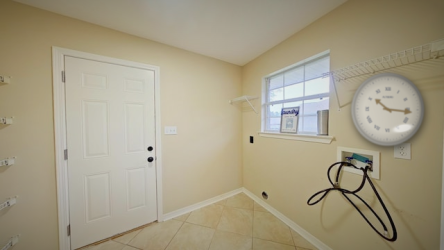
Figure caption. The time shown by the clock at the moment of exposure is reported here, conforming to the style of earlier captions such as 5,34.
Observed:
10,16
